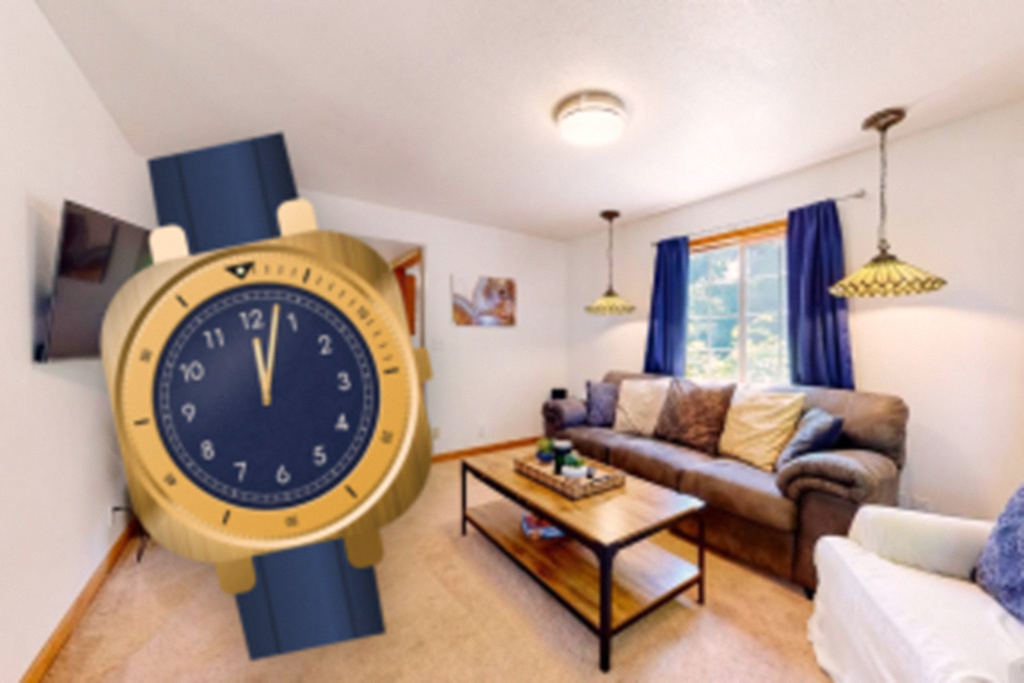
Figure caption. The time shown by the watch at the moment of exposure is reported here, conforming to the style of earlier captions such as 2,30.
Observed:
12,03
